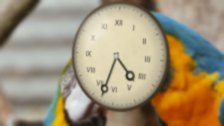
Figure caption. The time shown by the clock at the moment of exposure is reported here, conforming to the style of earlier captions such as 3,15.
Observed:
4,33
